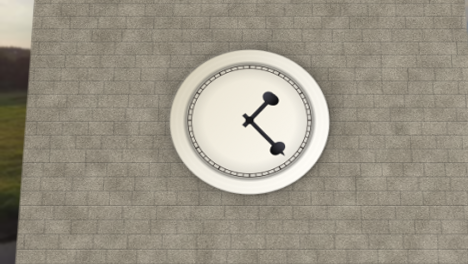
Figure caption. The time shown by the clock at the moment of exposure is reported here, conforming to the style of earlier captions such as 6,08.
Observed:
1,23
